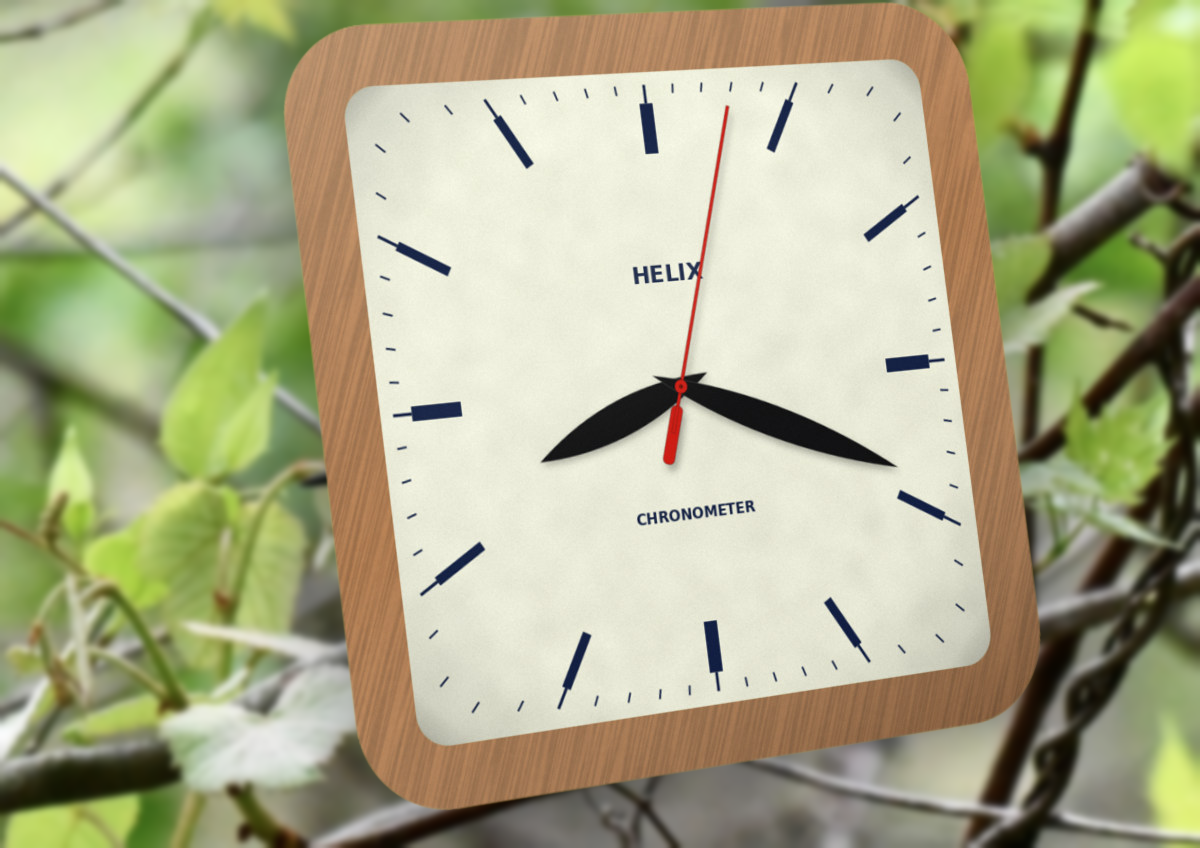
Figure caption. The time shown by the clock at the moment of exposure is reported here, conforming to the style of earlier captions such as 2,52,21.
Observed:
8,19,03
